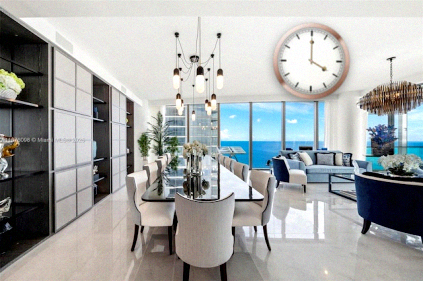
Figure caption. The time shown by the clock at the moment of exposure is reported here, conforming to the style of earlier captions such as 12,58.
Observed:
4,00
